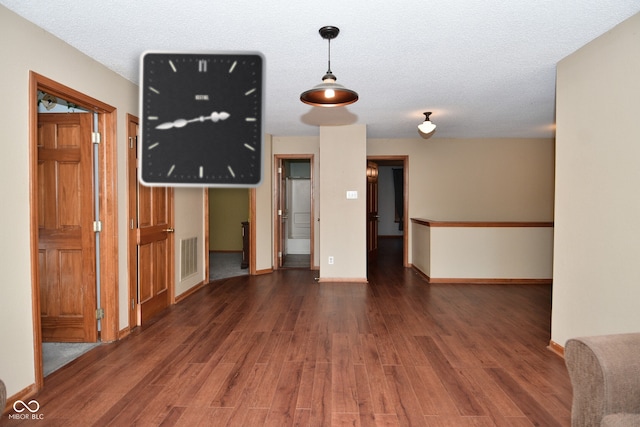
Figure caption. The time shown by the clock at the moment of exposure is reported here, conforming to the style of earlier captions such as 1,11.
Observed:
2,43
